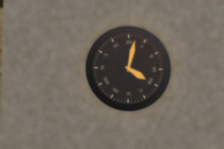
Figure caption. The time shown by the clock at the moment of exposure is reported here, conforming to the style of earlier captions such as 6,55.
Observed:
4,02
